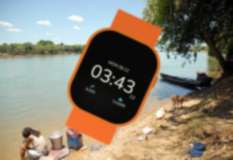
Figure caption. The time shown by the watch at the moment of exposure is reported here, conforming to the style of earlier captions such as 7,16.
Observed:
3,43
